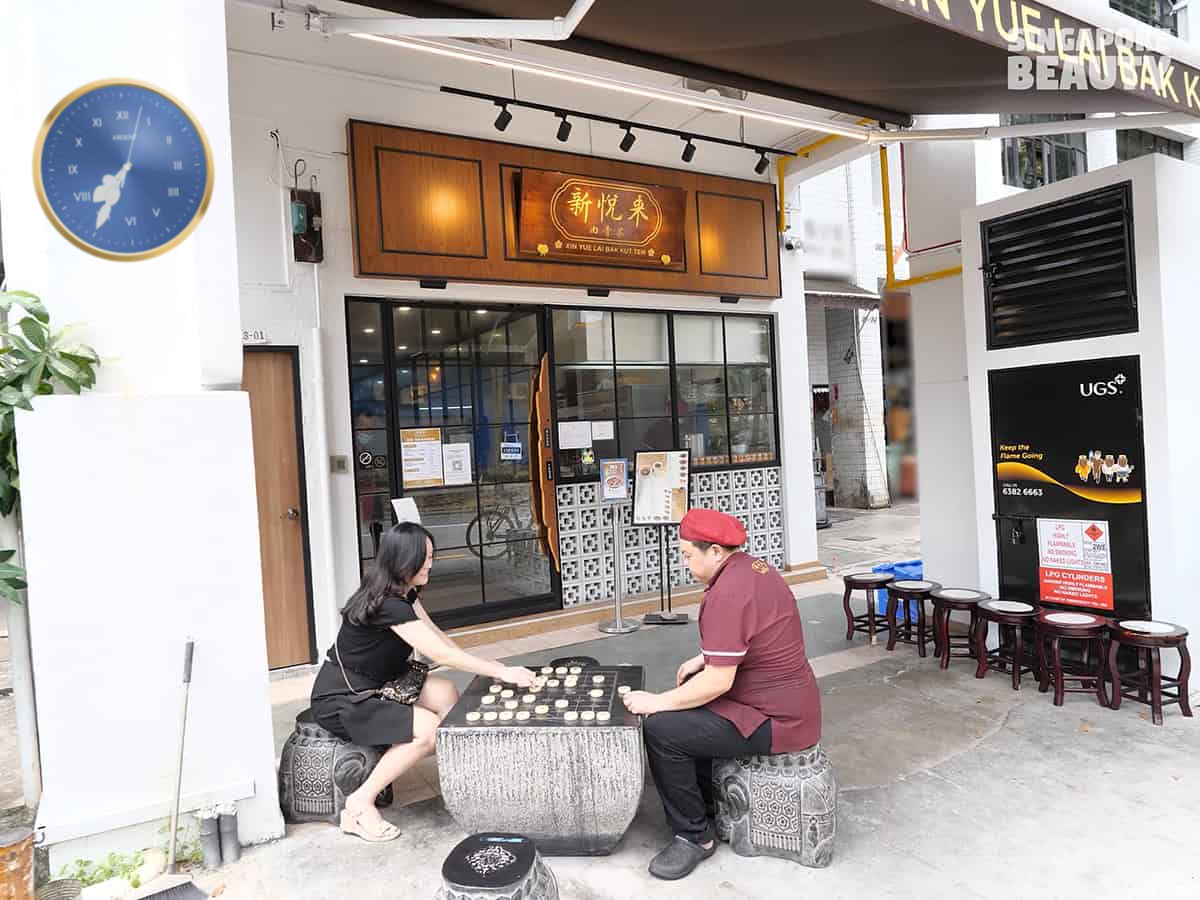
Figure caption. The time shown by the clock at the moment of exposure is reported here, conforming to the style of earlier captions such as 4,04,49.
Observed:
7,35,03
